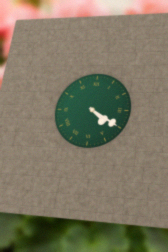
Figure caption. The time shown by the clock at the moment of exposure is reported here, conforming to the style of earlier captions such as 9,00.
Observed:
4,20
